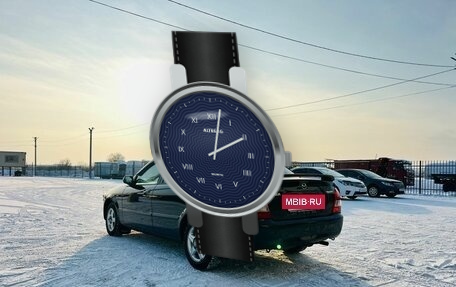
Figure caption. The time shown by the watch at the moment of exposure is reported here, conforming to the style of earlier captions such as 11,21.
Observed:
2,02
